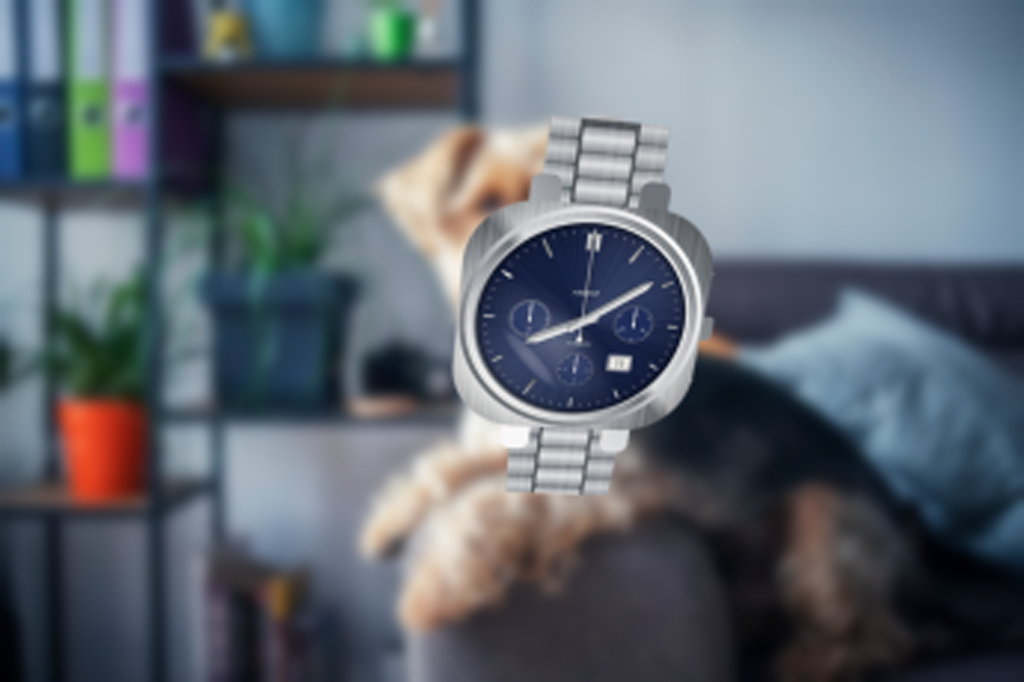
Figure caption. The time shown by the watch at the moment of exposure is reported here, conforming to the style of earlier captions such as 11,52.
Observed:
8,09
